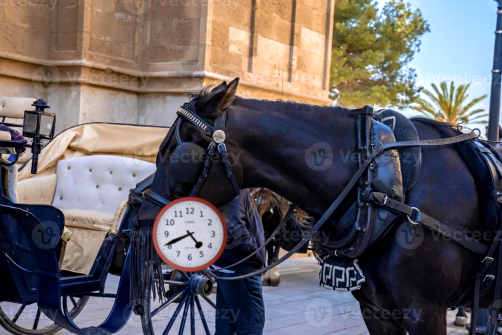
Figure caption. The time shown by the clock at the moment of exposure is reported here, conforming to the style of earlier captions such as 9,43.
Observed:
4,41
